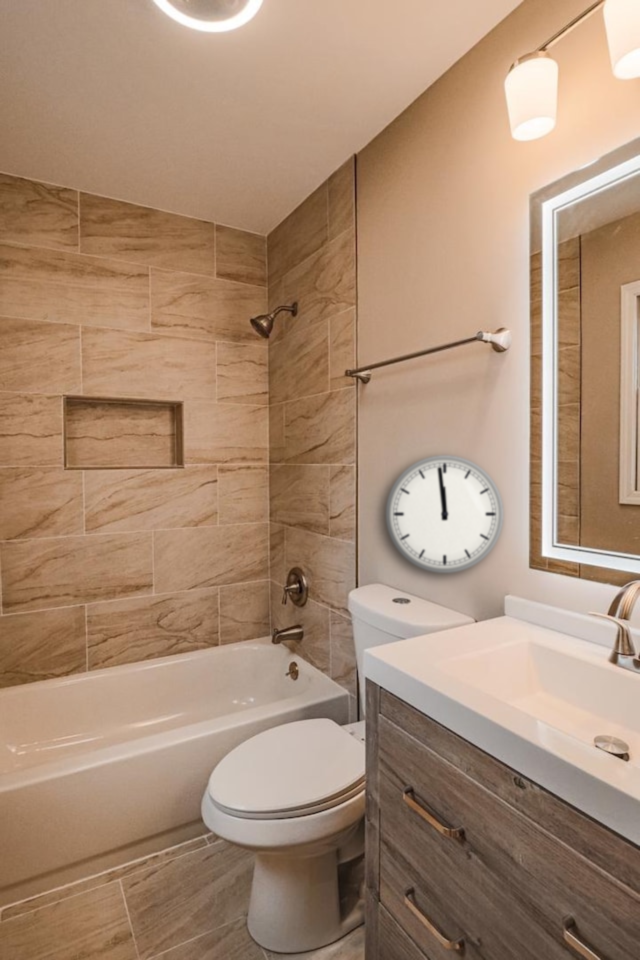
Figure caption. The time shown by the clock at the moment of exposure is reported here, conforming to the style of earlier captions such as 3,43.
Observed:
11,59
